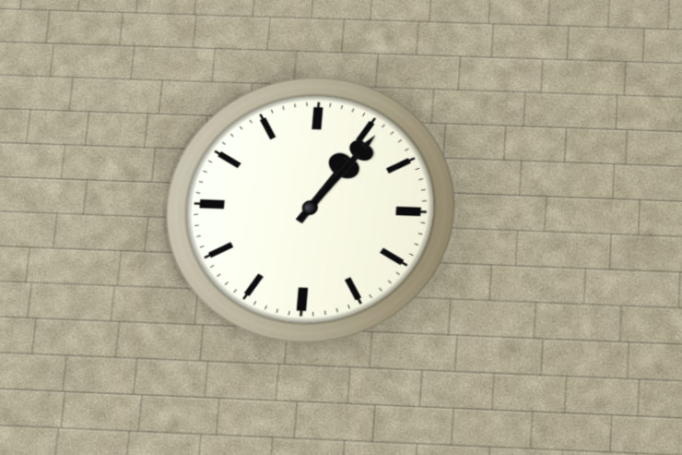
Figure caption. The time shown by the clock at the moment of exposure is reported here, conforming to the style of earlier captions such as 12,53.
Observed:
1,06
